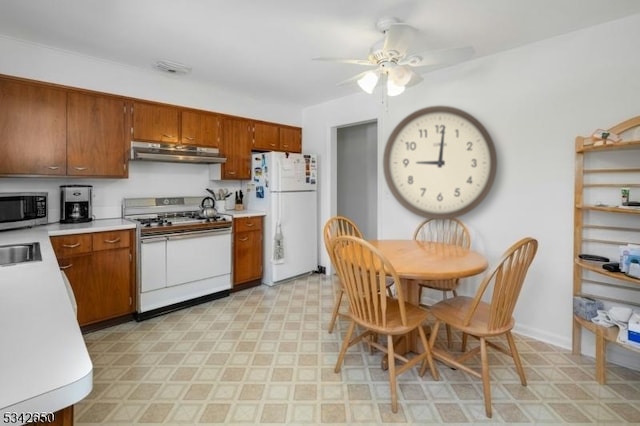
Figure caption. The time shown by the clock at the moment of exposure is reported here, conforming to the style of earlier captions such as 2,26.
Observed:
9,01
